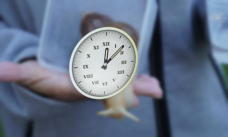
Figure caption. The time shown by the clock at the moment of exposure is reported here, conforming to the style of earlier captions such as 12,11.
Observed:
12,08
